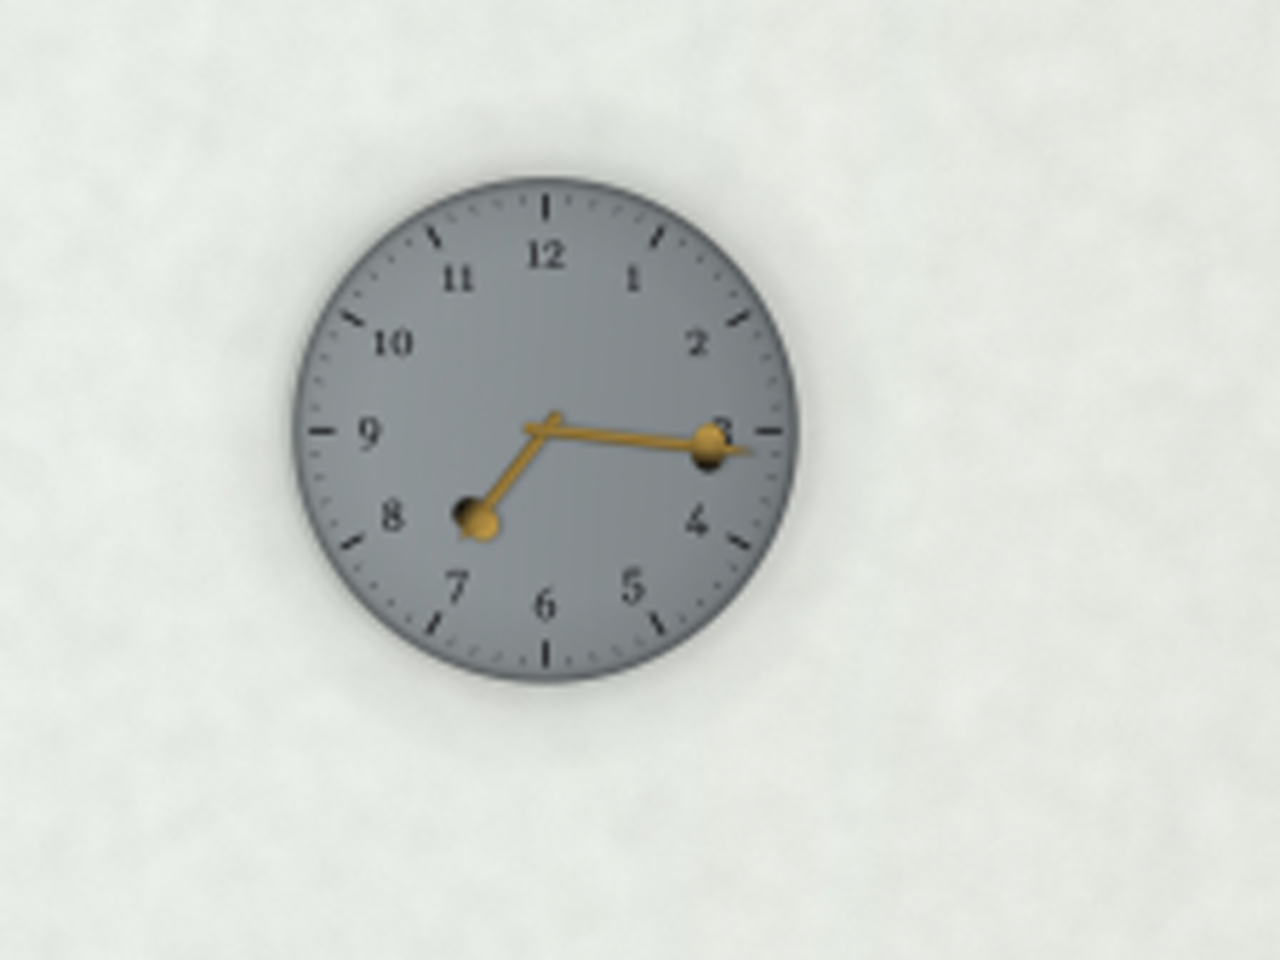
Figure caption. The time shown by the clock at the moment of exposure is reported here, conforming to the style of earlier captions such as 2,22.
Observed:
7,16
